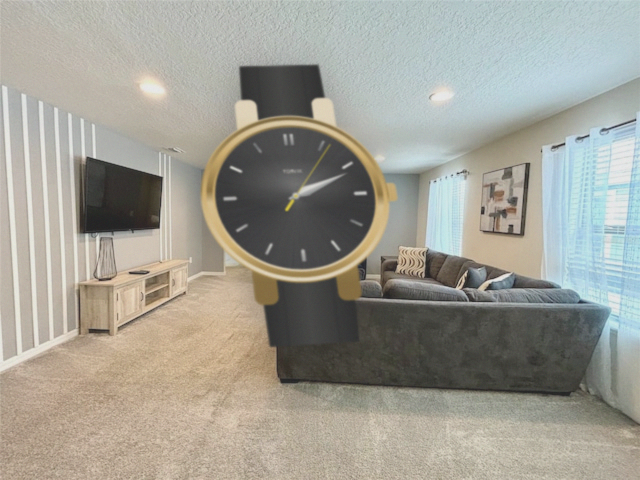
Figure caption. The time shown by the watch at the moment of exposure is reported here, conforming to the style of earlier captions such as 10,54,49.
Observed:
2,11,06
